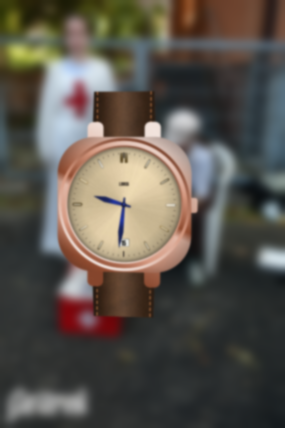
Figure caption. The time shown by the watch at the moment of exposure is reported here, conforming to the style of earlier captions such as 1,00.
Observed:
9,31
